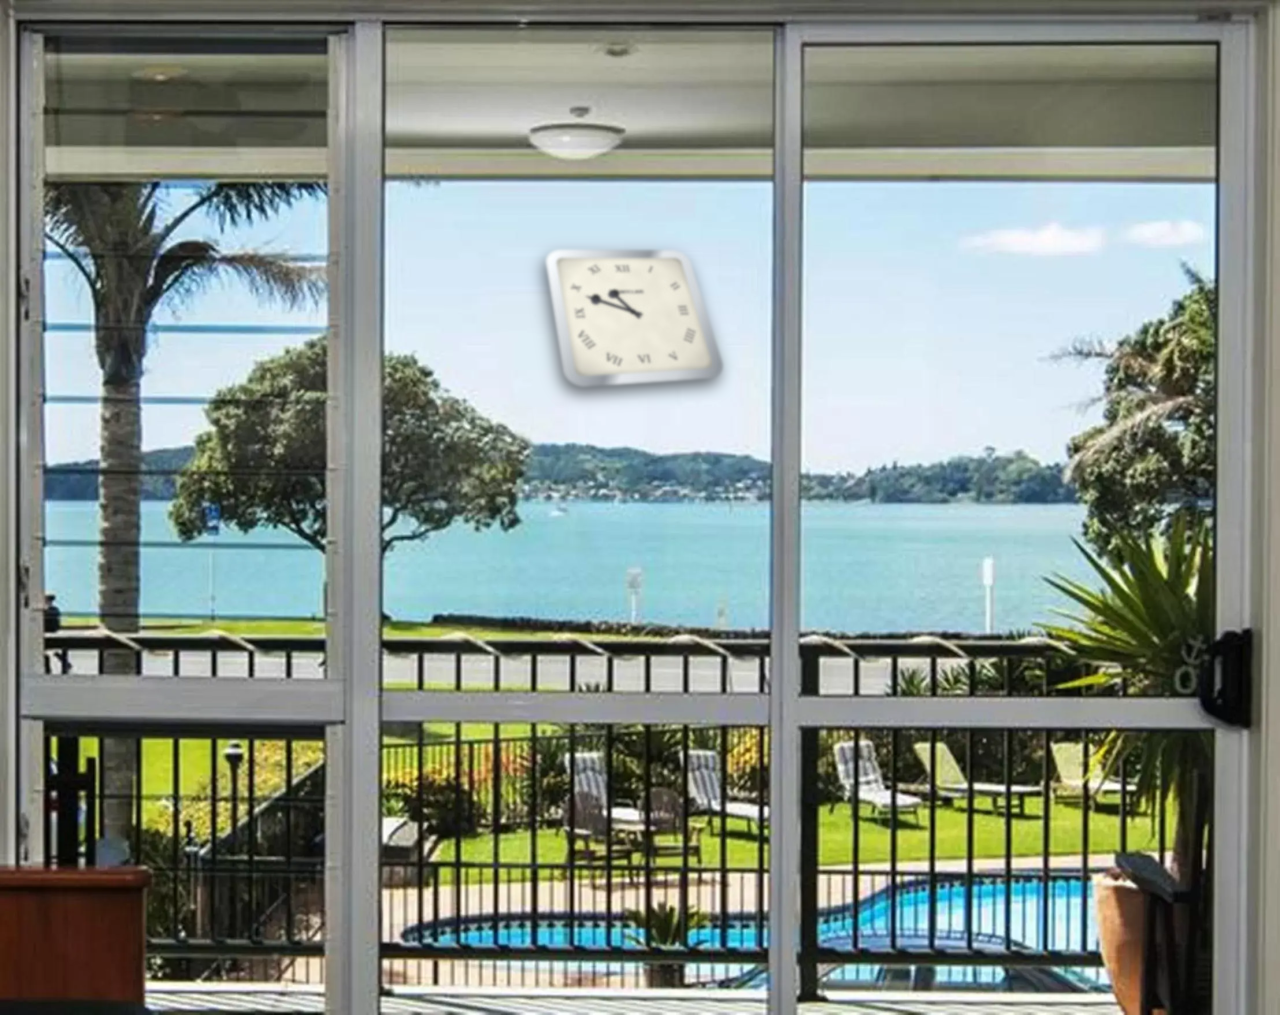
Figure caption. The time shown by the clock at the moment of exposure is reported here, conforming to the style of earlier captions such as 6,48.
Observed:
10,49
